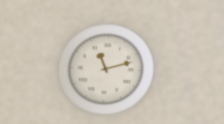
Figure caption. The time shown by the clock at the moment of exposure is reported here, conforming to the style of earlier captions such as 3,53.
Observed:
11,12
